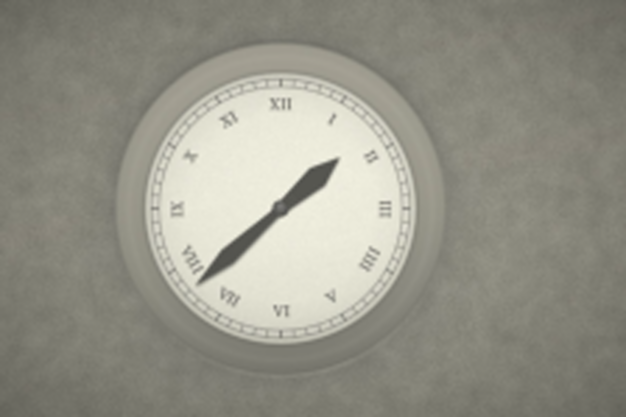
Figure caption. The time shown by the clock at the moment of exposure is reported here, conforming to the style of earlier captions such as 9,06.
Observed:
1,38
